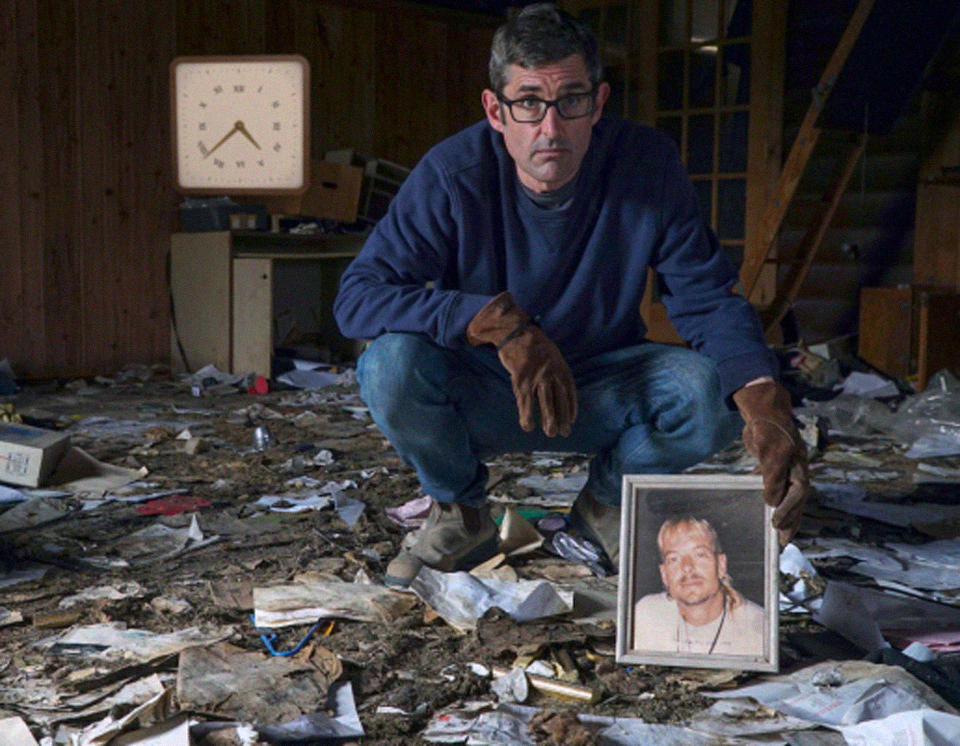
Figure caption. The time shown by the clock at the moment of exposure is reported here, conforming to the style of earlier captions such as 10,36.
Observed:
4,38
